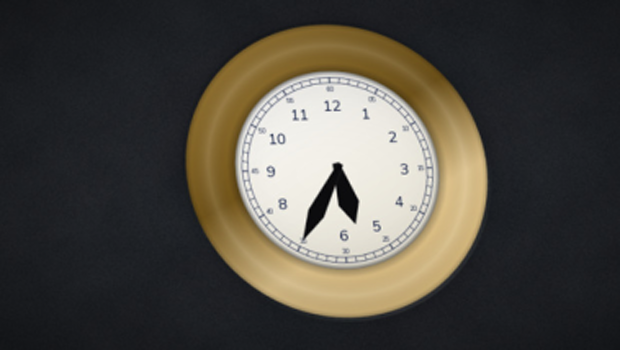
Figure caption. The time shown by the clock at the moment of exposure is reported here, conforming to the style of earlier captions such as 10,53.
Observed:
5,35
